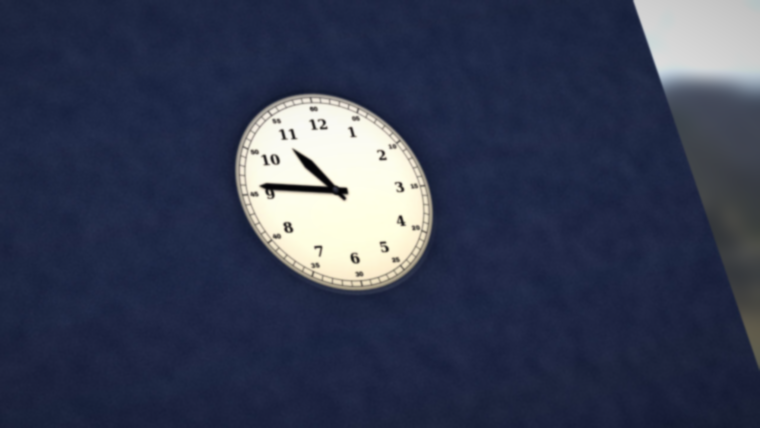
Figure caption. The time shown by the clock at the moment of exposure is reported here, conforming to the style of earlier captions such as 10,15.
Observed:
10,46
